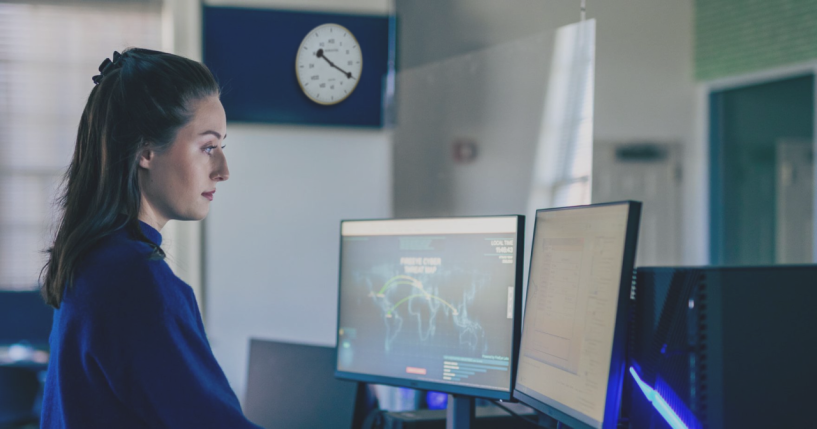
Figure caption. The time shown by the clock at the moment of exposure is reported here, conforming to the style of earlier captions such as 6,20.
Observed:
10,20
